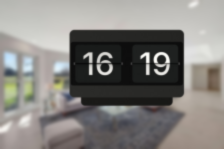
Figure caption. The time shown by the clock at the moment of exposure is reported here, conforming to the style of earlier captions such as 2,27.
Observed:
16,19
